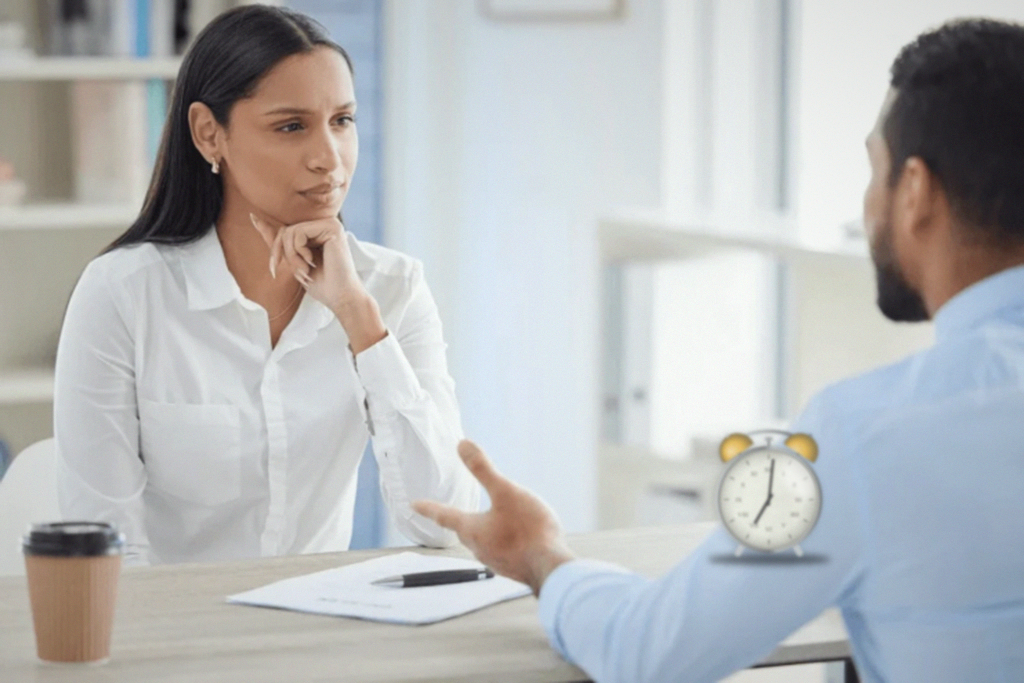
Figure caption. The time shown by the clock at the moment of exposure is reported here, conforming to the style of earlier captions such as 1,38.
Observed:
7,01
